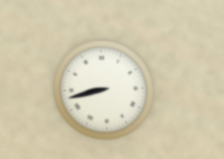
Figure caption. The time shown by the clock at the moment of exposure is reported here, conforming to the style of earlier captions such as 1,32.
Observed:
8,43
